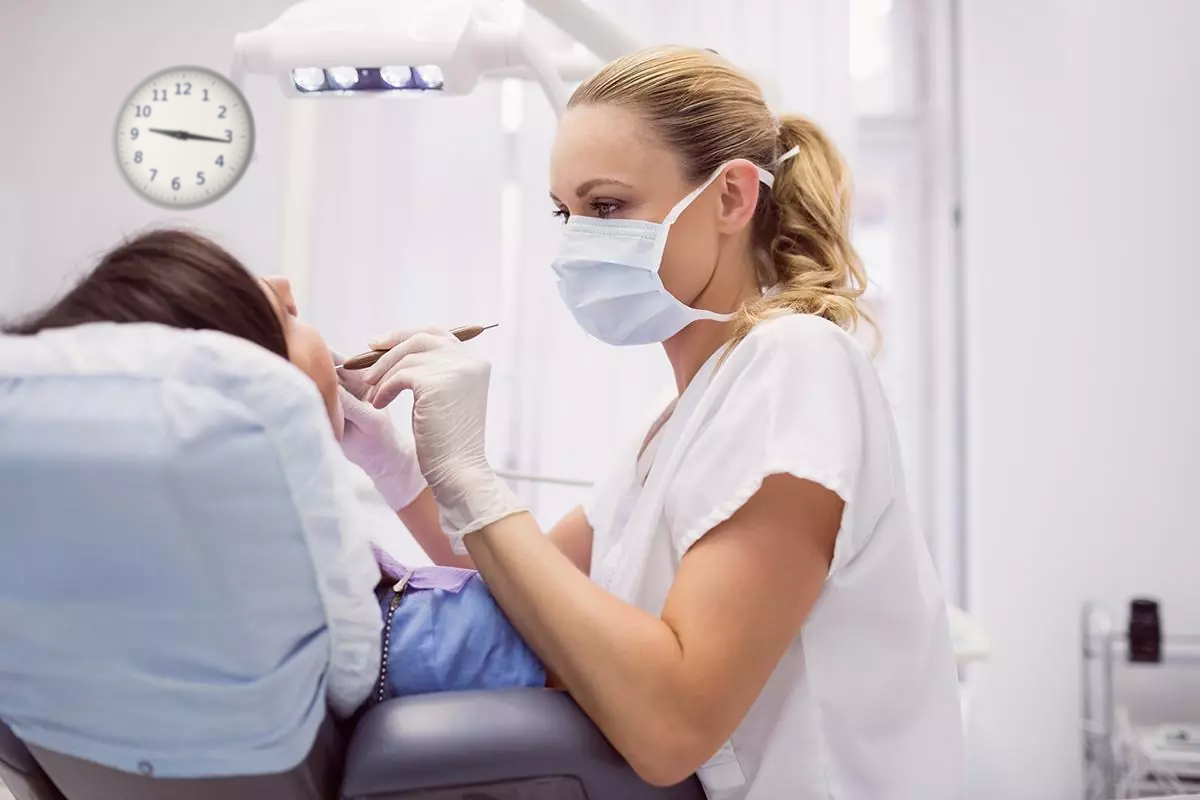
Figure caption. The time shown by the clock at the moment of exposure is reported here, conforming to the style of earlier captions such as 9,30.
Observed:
9,16
